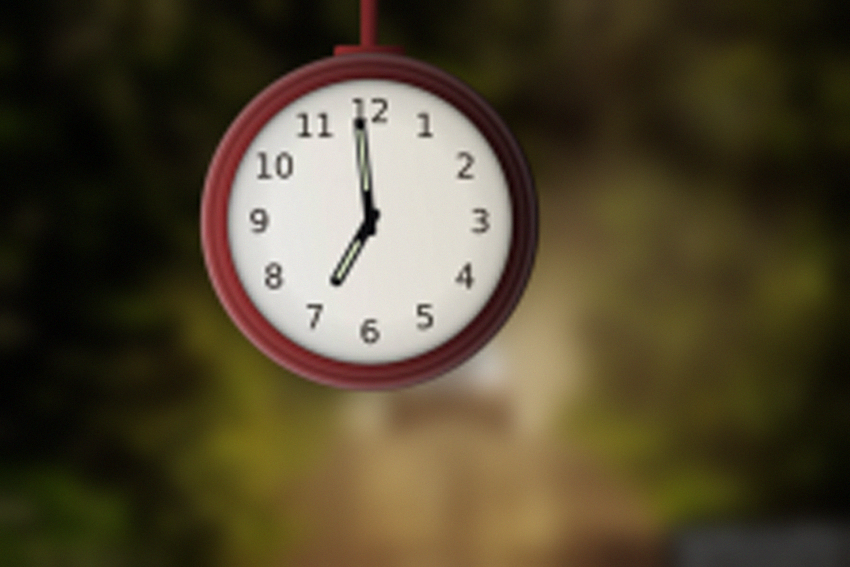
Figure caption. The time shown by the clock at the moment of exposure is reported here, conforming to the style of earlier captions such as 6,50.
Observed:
6,59
